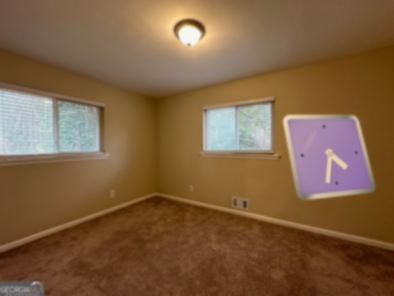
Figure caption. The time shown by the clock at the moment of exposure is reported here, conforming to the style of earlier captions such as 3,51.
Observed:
4,33
